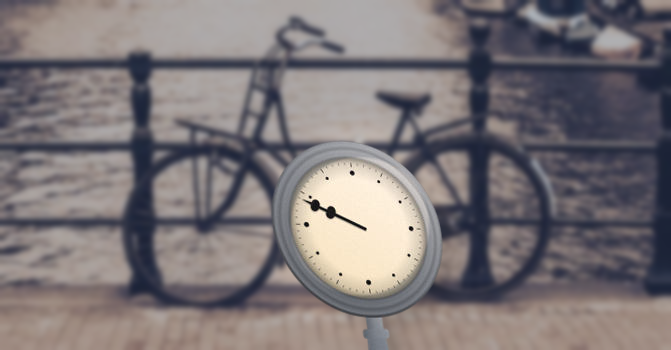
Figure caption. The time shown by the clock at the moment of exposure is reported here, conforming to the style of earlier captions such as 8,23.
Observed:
9,49
